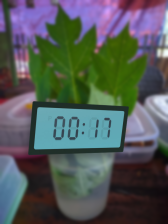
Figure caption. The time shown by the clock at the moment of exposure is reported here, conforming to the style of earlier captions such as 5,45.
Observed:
0,17
